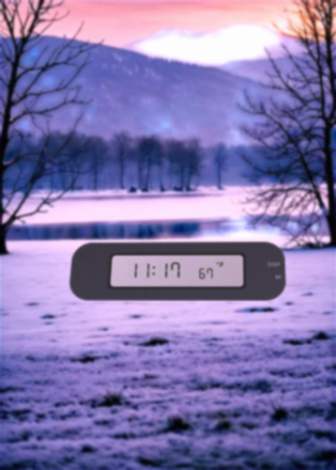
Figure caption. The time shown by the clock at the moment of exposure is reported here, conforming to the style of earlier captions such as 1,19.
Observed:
11,17
